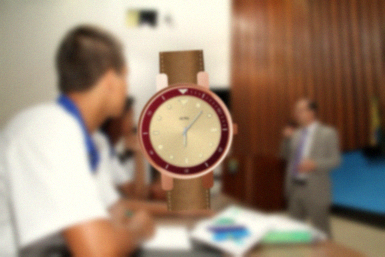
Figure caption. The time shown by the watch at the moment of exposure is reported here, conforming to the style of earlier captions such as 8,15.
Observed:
6,07
